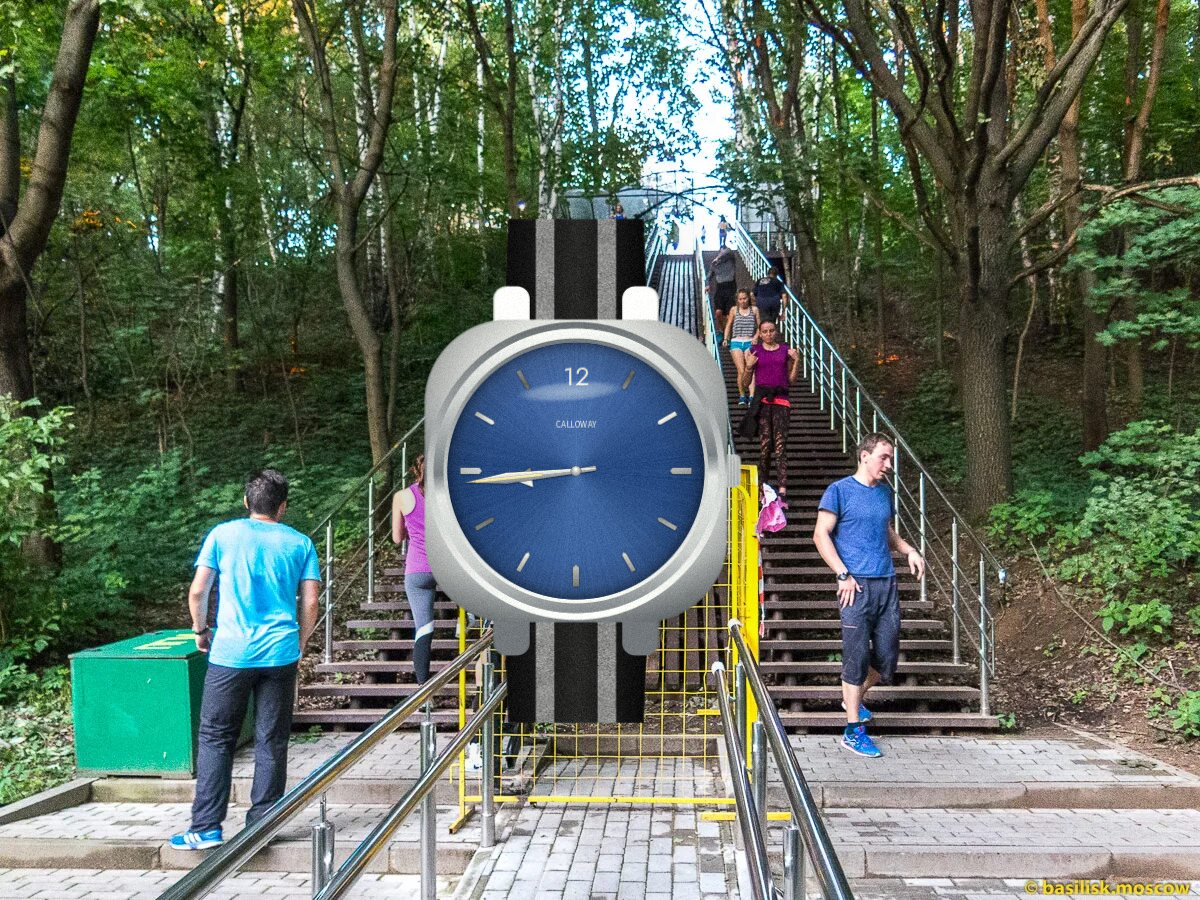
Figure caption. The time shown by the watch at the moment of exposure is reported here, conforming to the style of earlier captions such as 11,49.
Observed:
8,44
